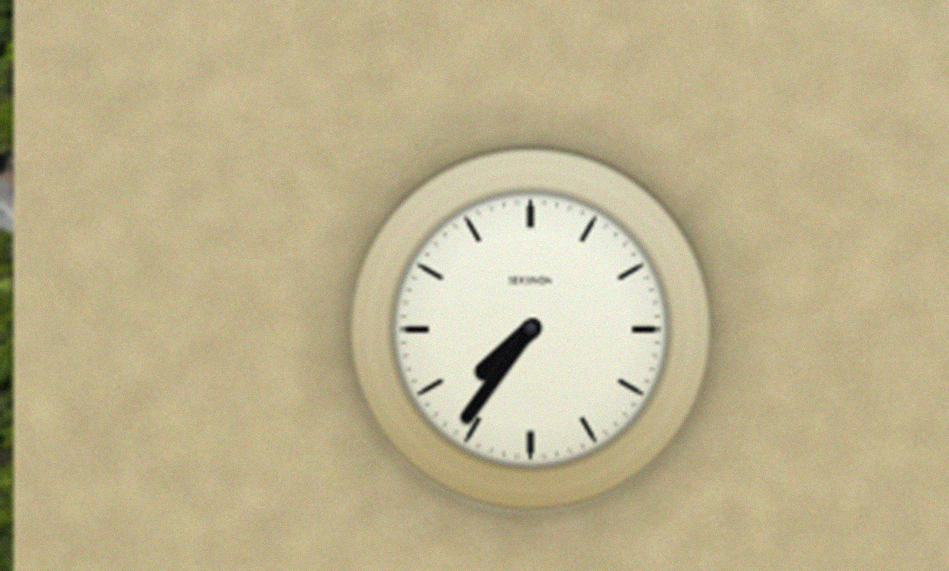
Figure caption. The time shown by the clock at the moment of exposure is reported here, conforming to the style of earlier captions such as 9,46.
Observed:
7,36
